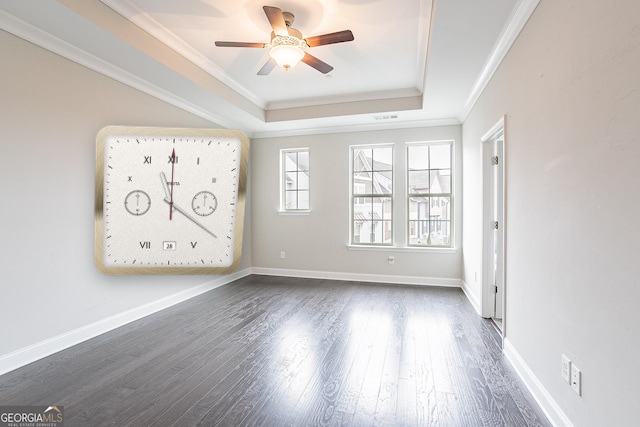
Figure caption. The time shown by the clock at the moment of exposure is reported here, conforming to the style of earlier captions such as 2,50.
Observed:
11,21
